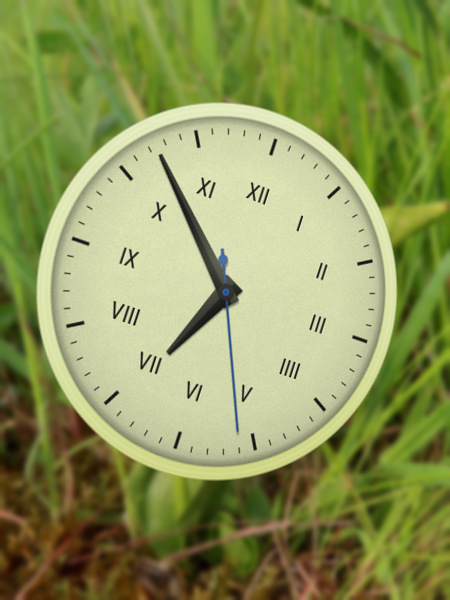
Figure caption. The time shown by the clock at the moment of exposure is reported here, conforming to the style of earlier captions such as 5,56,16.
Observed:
6,52,26
